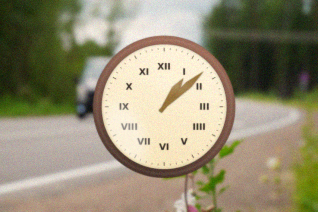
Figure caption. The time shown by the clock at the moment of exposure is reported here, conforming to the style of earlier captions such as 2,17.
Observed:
1,08
